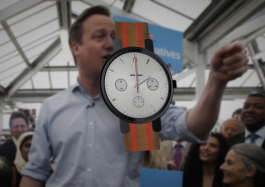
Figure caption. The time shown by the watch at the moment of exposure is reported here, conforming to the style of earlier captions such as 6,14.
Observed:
2,00
